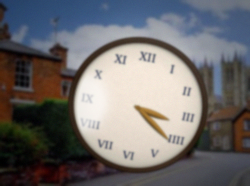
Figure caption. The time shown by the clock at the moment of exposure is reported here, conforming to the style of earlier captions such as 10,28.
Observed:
3,21
